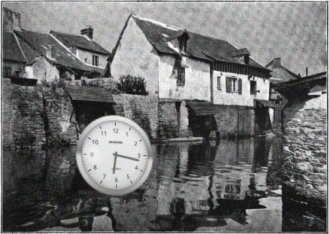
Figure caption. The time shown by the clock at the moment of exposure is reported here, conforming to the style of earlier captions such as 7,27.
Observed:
6,17
